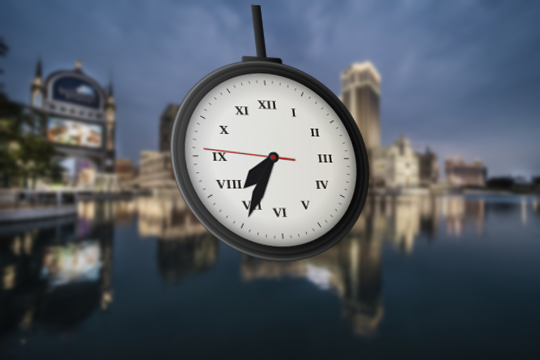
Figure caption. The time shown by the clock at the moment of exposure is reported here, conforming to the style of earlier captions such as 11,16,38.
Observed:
7,34,46
